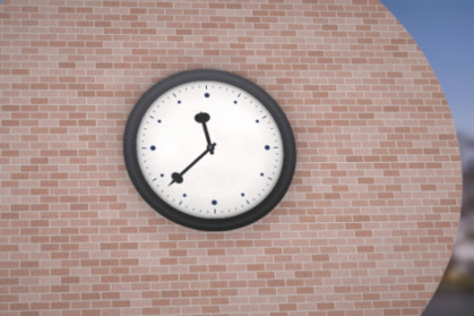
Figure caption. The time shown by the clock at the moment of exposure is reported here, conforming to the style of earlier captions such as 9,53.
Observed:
11,38
